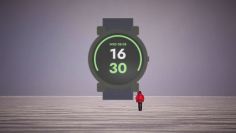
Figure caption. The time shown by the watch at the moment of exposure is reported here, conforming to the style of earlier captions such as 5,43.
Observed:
16,30
